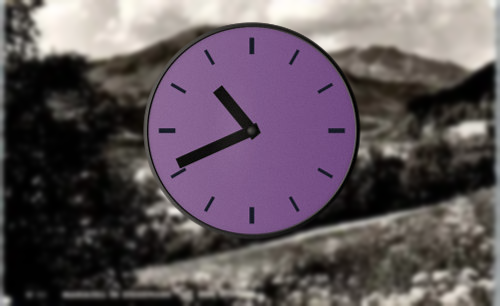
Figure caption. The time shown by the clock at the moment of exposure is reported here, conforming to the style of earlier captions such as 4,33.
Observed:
10,41
